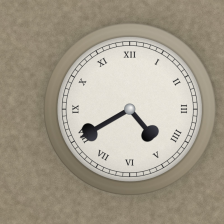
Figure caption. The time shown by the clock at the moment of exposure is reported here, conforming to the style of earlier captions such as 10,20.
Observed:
4,40
